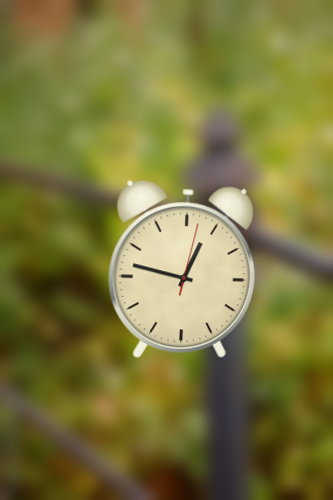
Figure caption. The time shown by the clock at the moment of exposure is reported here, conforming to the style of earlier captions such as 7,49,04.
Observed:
12,47,02
